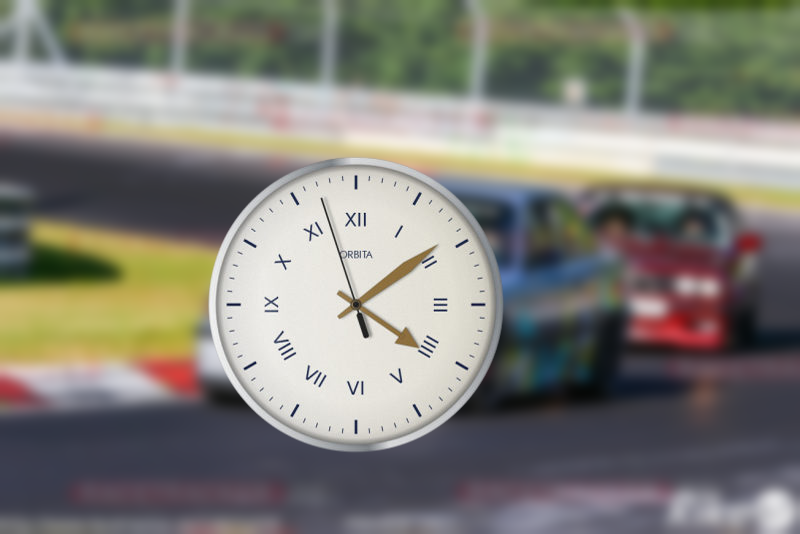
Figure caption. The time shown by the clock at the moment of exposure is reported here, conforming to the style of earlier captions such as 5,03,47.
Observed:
4,08,57
